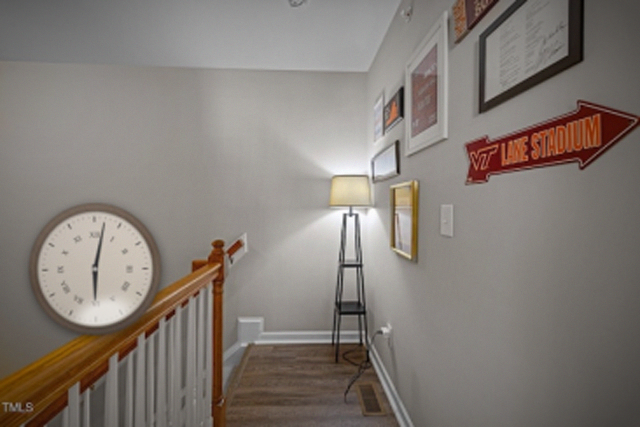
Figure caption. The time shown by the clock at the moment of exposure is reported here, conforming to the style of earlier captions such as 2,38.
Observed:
6,02
